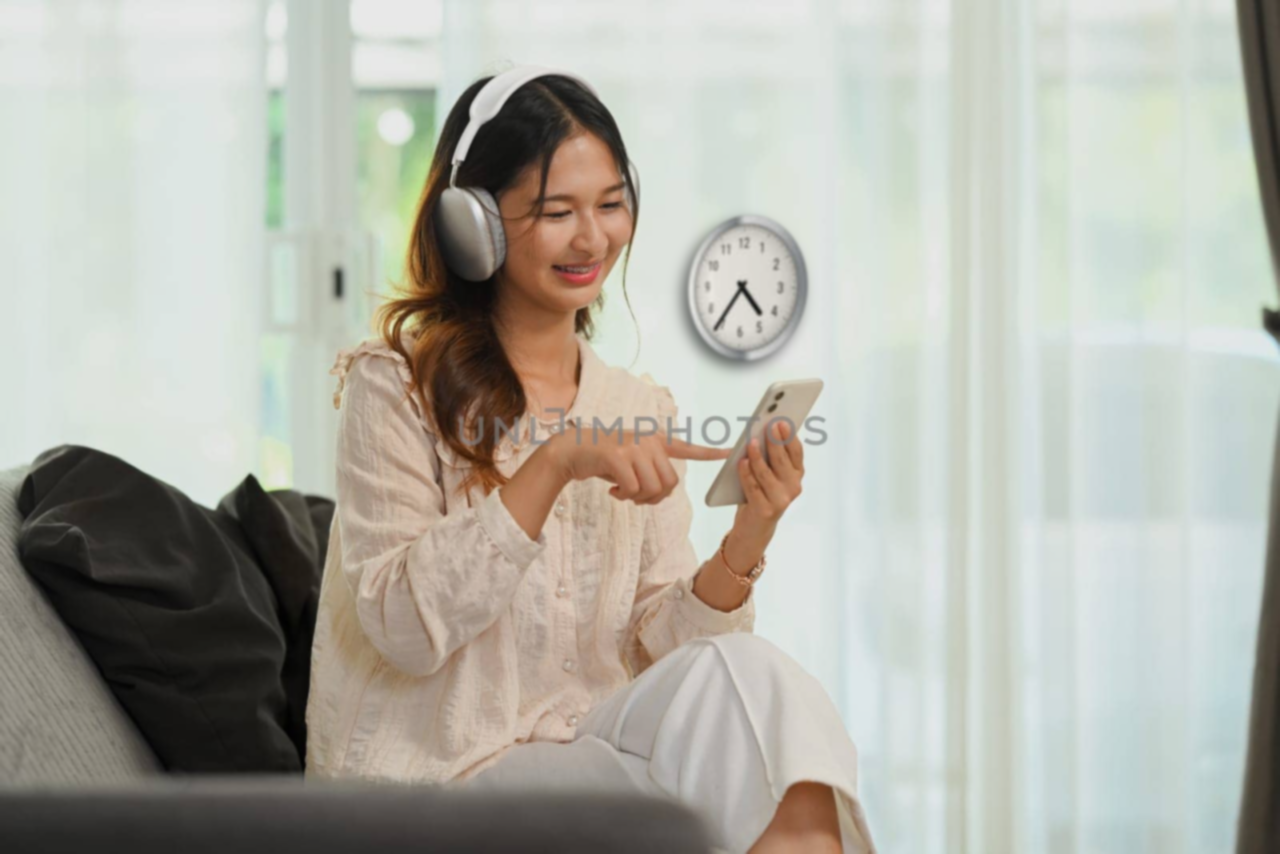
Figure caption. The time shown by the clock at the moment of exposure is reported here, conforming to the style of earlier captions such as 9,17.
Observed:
4,36
